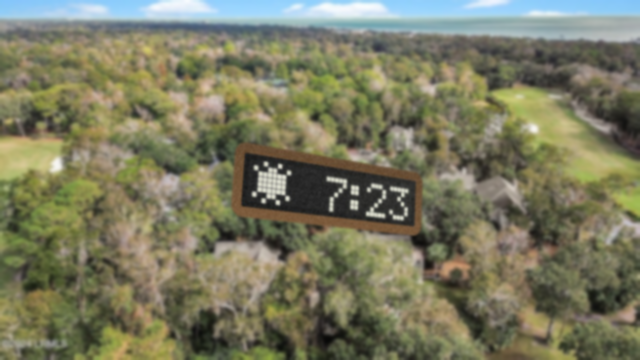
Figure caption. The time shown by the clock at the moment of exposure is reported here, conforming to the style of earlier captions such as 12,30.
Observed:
7,23
